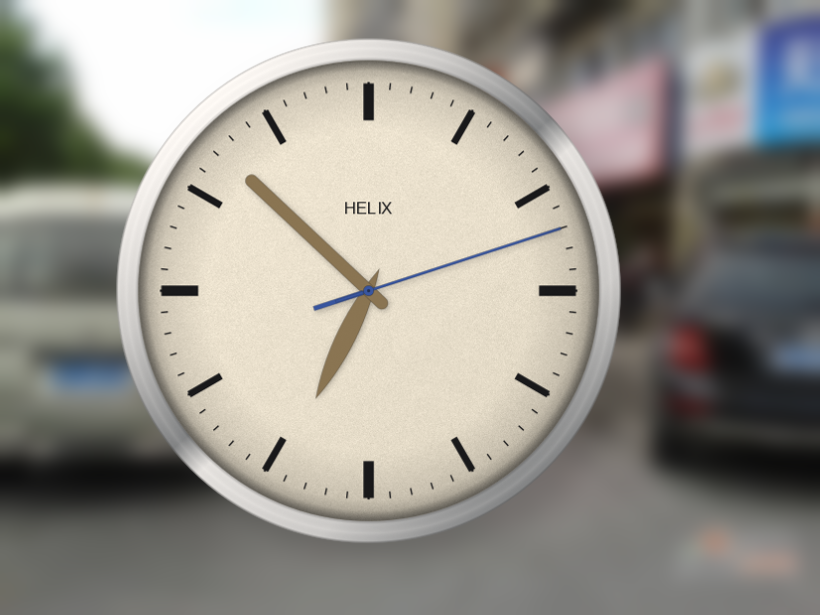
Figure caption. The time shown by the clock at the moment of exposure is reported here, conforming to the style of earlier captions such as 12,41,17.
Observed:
6,52,12
